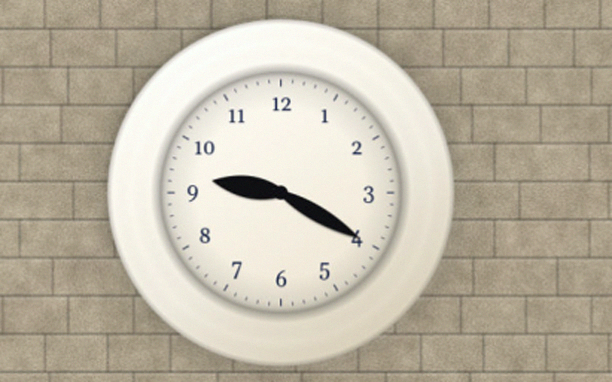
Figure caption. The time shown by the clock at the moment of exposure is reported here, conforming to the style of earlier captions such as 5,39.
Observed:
9,20
